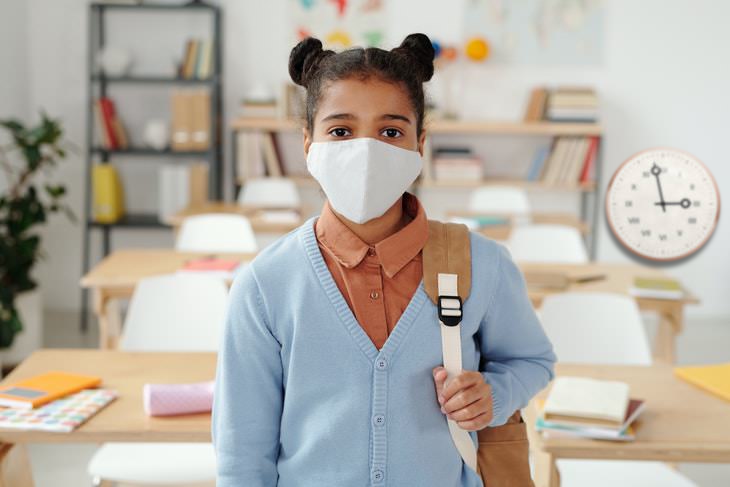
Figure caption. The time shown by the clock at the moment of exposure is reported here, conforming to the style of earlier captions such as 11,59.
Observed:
2,58
